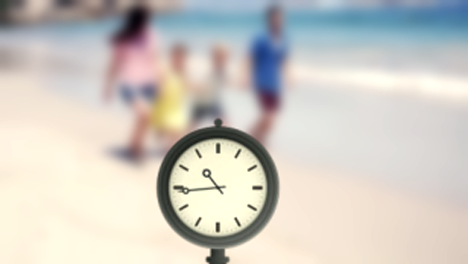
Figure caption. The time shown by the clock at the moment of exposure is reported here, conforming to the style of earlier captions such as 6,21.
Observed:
10,44
